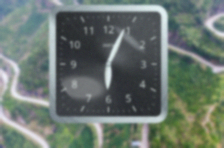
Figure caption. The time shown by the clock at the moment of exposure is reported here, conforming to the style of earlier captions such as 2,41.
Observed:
6,04
